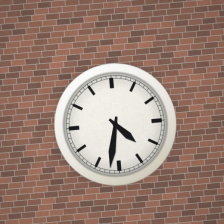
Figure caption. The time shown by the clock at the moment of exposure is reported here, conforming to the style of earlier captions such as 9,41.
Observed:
4,32
